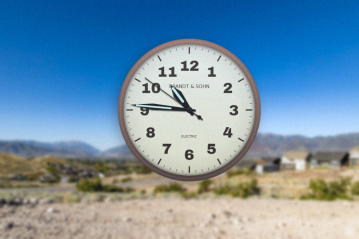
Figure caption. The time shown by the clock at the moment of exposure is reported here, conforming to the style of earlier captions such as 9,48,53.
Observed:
10,45,51
